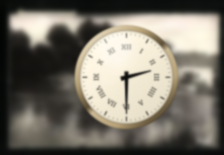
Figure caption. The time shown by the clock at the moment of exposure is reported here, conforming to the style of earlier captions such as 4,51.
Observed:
2,30
